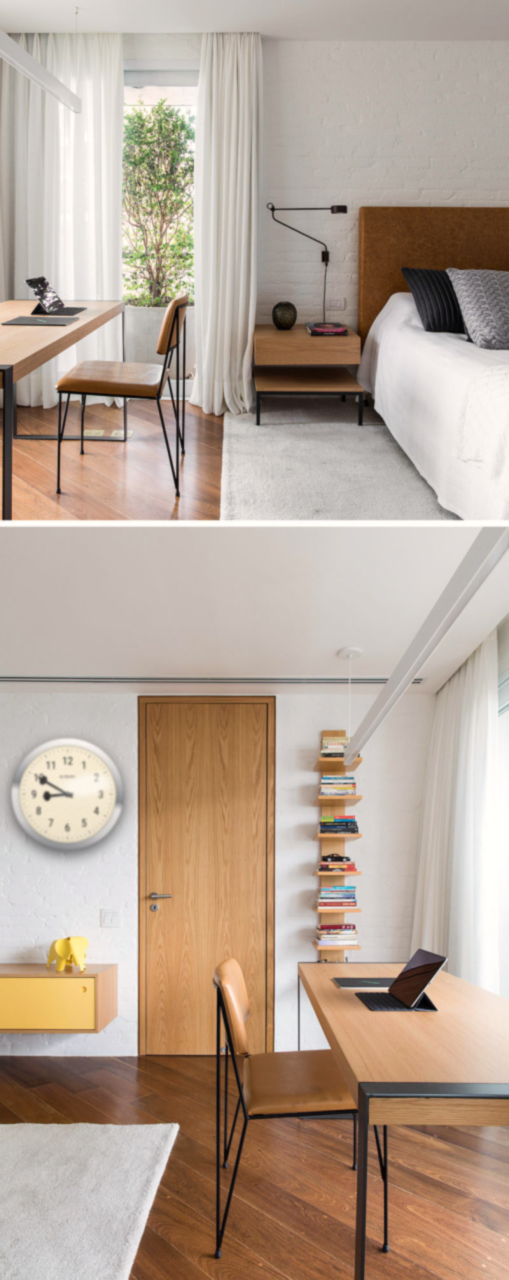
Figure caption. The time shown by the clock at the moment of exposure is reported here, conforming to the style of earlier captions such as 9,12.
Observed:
8,50
